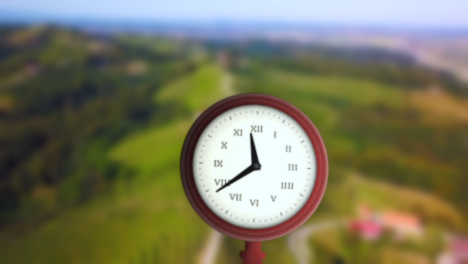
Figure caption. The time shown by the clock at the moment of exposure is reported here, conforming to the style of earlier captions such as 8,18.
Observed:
11,39
